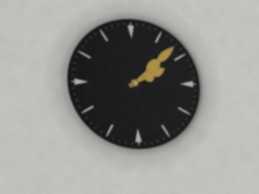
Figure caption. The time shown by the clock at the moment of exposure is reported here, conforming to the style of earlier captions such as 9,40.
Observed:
2,08
